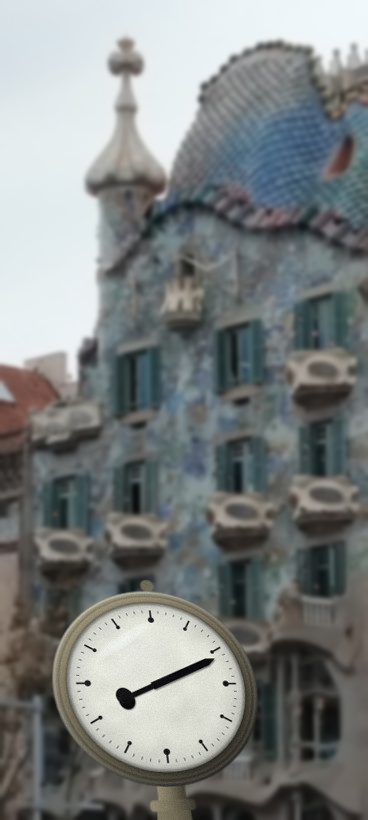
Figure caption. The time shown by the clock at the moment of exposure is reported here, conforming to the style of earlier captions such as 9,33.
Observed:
8,11
